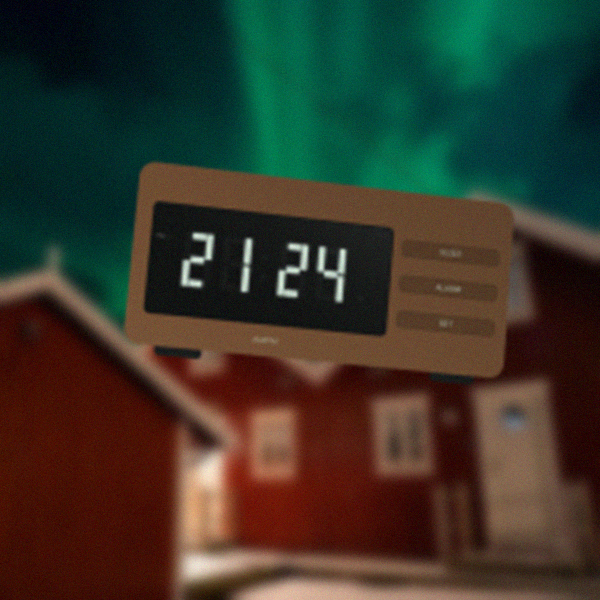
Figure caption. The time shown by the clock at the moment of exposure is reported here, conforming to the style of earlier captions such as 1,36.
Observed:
21,24
